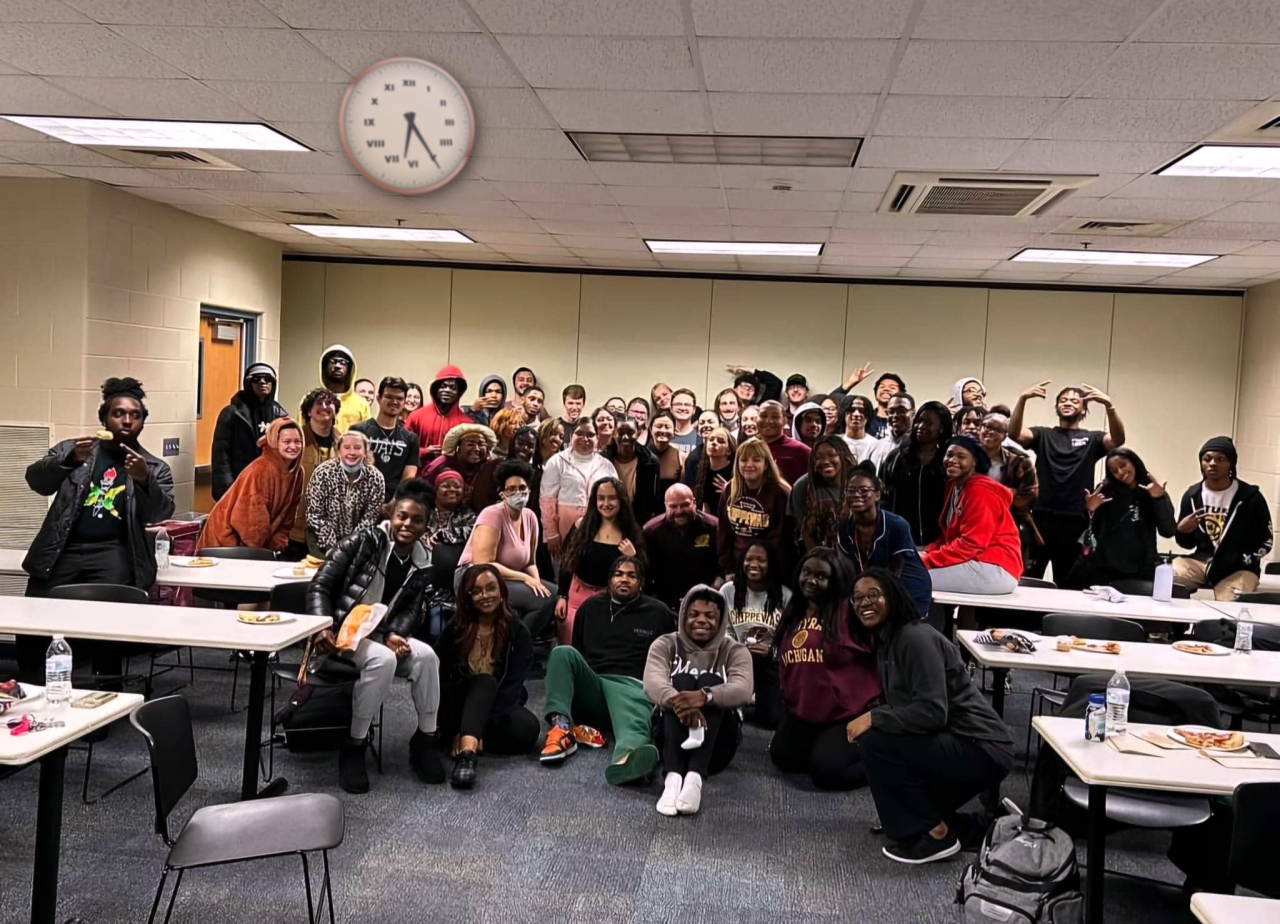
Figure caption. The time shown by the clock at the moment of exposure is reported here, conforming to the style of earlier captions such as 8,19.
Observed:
6,25
